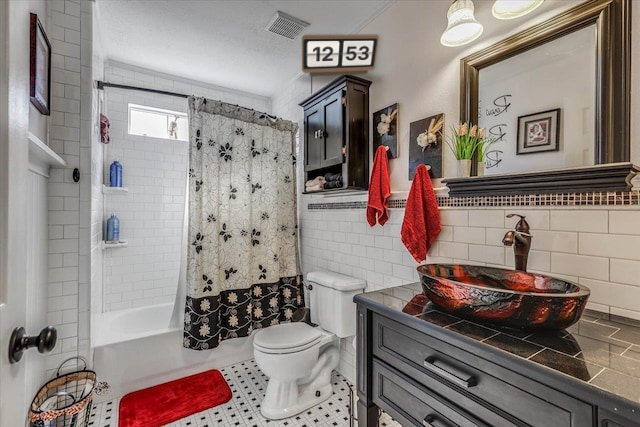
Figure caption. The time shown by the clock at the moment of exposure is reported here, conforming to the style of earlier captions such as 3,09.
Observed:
12,53
